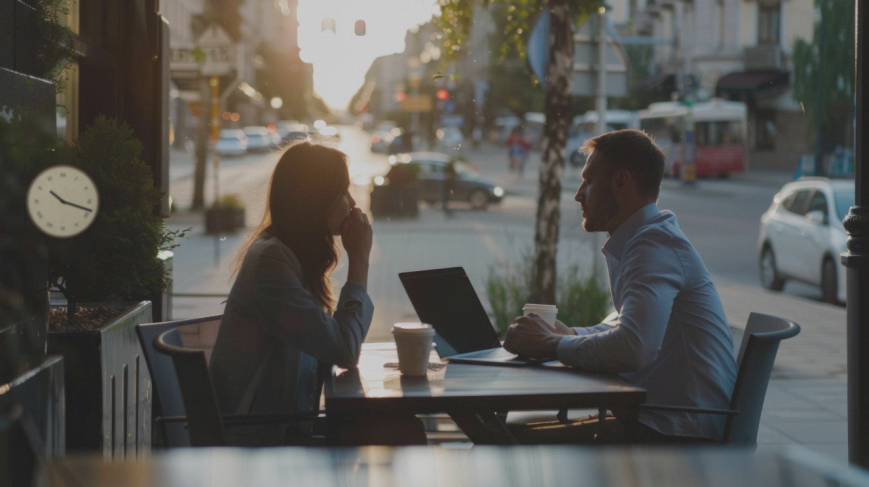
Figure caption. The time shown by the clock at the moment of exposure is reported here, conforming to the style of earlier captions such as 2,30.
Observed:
10,18
